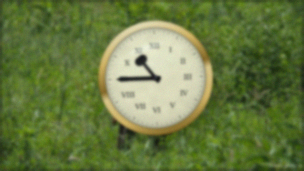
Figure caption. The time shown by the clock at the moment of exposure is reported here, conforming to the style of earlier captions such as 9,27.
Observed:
10,45
